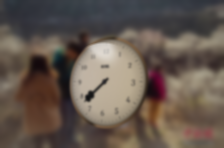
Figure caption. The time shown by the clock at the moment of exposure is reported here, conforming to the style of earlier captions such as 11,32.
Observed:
7,38
